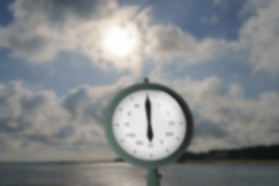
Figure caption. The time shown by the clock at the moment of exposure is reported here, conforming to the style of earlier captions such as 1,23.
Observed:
6,00
